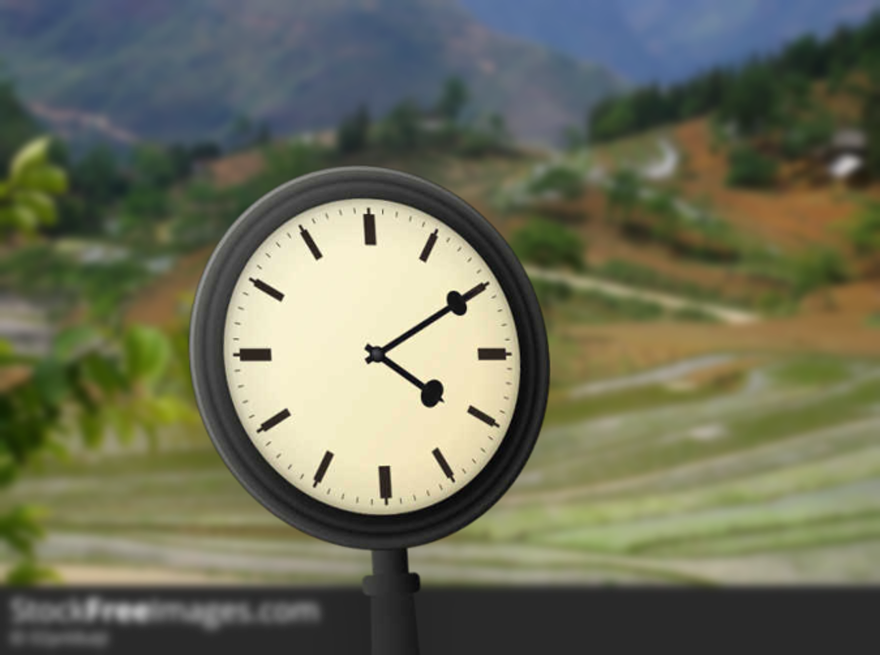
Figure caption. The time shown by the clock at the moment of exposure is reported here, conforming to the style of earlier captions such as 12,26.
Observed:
4,10
